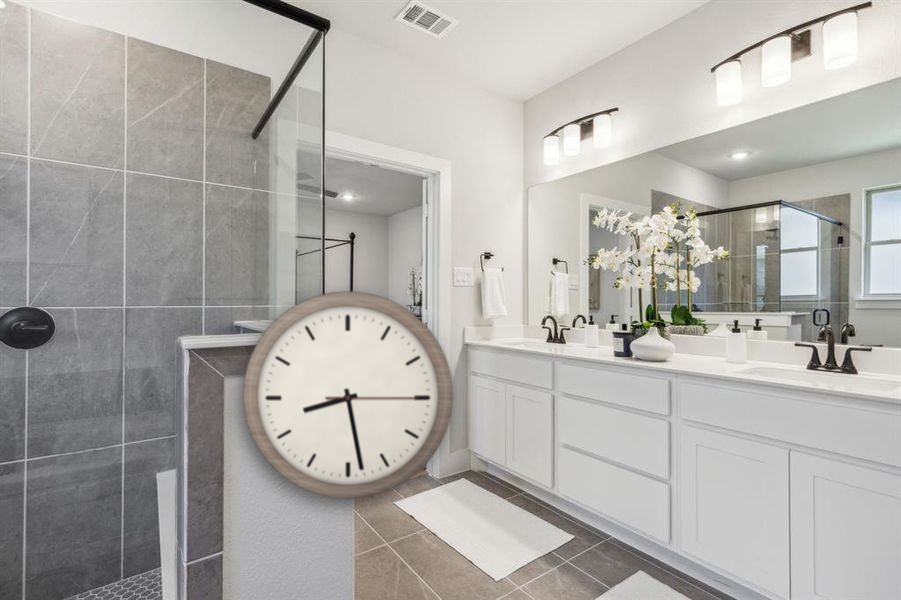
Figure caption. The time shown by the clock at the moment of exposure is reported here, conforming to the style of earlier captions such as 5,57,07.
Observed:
8,28,15
